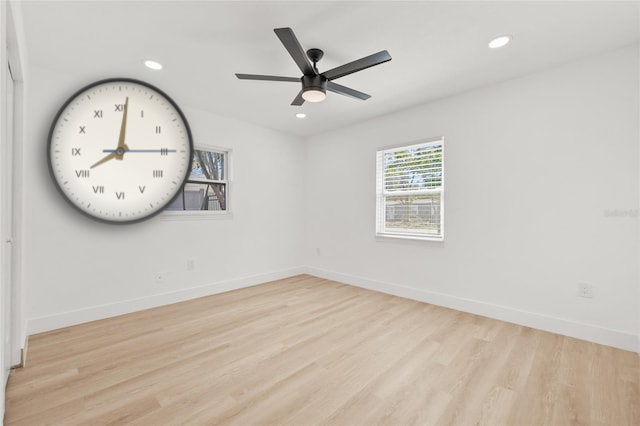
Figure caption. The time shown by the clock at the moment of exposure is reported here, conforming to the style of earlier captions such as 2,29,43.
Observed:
8,01,15
